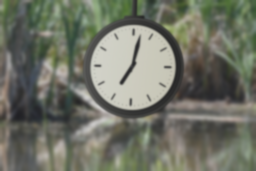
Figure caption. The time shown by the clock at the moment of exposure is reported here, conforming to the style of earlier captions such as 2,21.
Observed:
7,02
